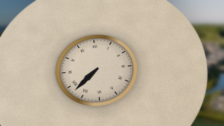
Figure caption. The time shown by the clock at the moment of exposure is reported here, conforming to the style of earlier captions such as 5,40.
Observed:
7,38
